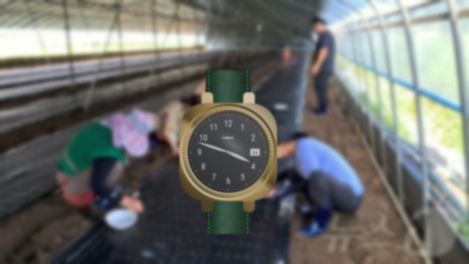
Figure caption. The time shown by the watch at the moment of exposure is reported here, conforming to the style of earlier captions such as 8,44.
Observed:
3,48
